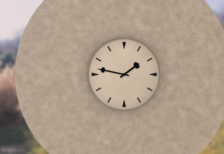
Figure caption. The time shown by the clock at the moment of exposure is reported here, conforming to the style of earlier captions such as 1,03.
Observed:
1,47
